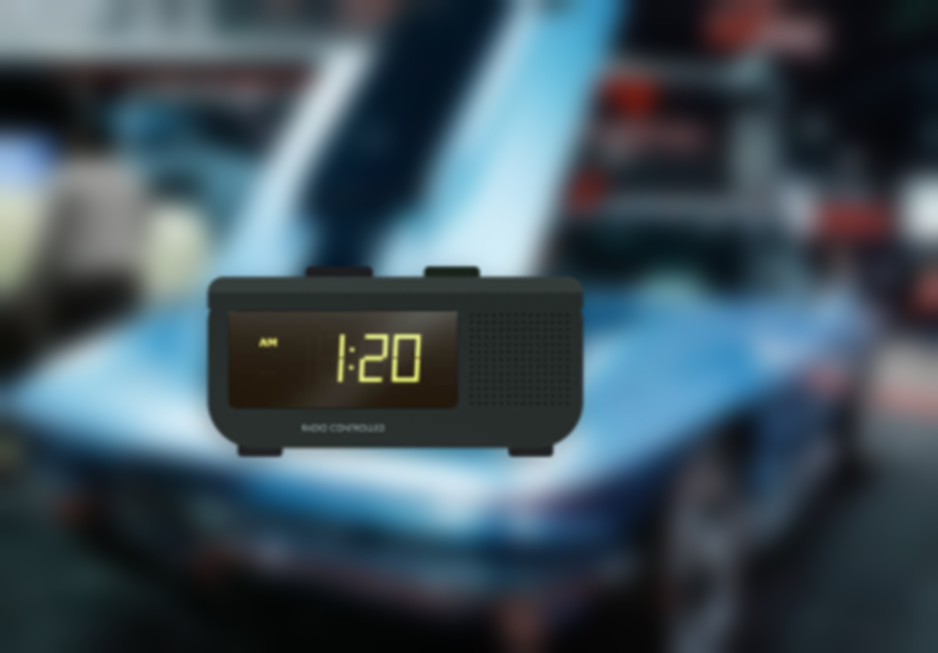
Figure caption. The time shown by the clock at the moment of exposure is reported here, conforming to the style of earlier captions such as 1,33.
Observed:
1,20
